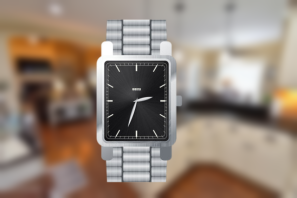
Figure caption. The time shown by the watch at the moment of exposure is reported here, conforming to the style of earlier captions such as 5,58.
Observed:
2,33
